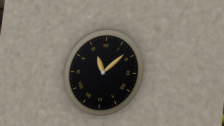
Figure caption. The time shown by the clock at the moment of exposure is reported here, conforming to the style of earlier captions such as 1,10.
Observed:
11,08
